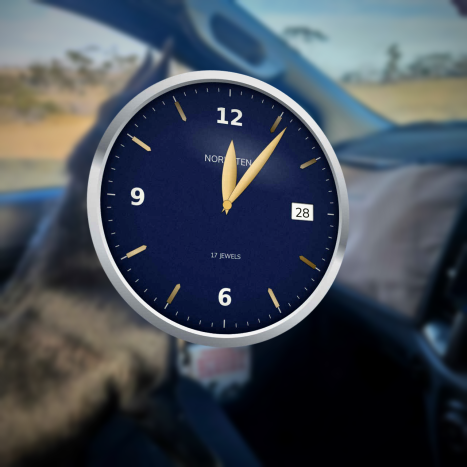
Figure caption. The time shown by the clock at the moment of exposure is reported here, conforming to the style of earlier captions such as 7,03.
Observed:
12,06
